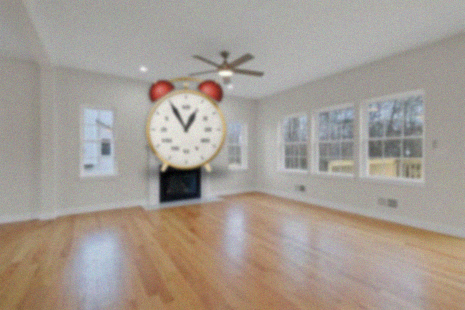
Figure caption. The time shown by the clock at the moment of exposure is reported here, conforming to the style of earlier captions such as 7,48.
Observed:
12,55
